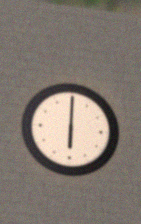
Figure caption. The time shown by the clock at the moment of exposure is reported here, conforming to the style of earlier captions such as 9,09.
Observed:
6,00
